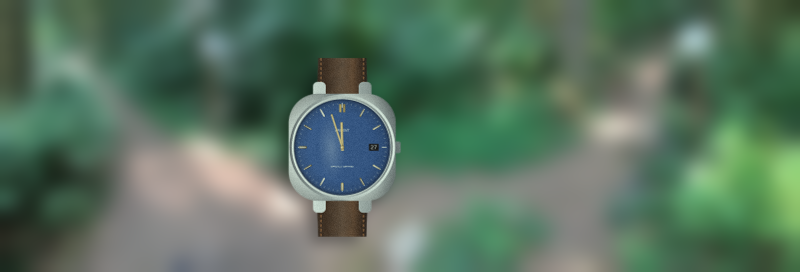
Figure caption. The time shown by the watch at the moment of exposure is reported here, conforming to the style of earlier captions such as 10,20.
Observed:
11,57
